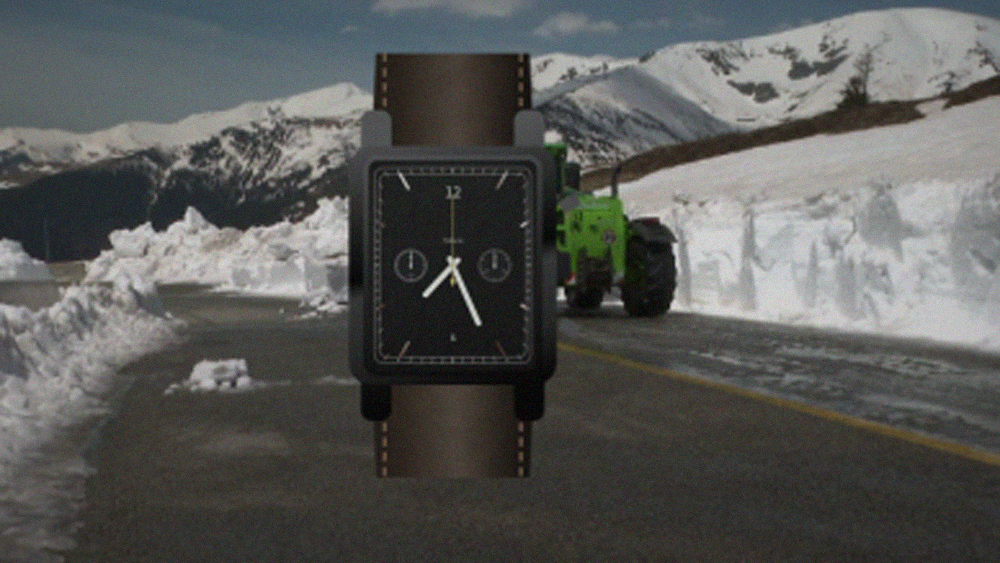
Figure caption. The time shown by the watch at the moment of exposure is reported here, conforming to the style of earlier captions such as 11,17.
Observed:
7,26
